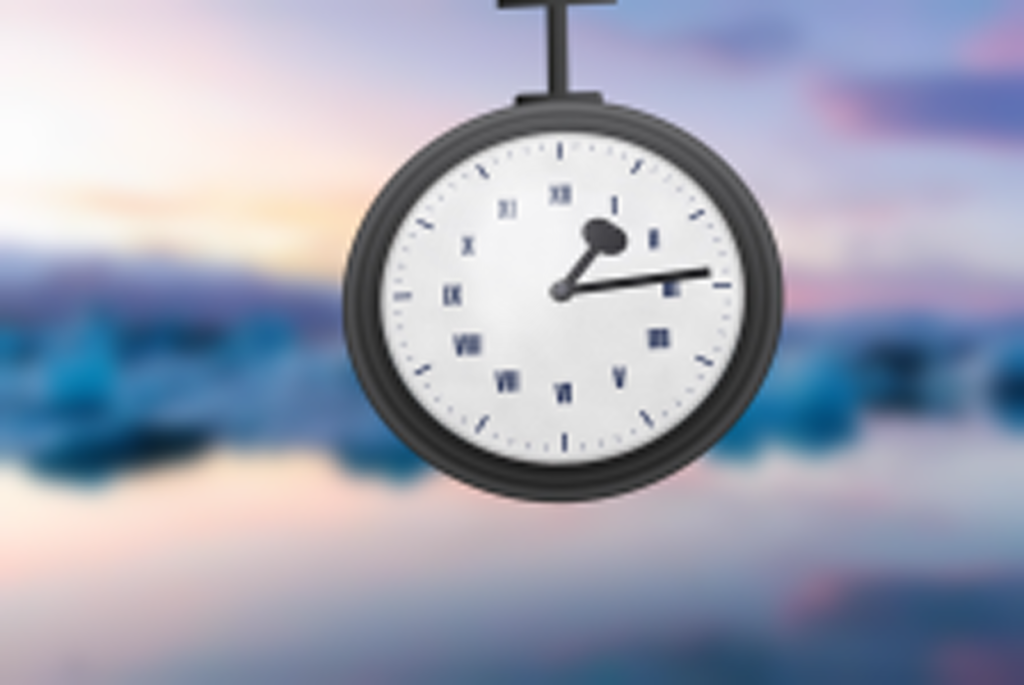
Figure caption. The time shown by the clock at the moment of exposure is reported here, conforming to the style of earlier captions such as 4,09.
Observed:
1,14
